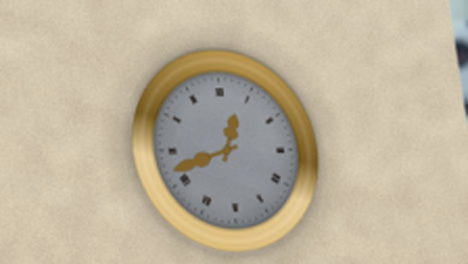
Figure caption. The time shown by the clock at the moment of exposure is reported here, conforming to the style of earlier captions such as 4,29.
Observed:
12,42
